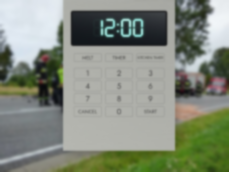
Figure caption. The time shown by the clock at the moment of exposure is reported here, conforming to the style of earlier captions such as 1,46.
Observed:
12,00
